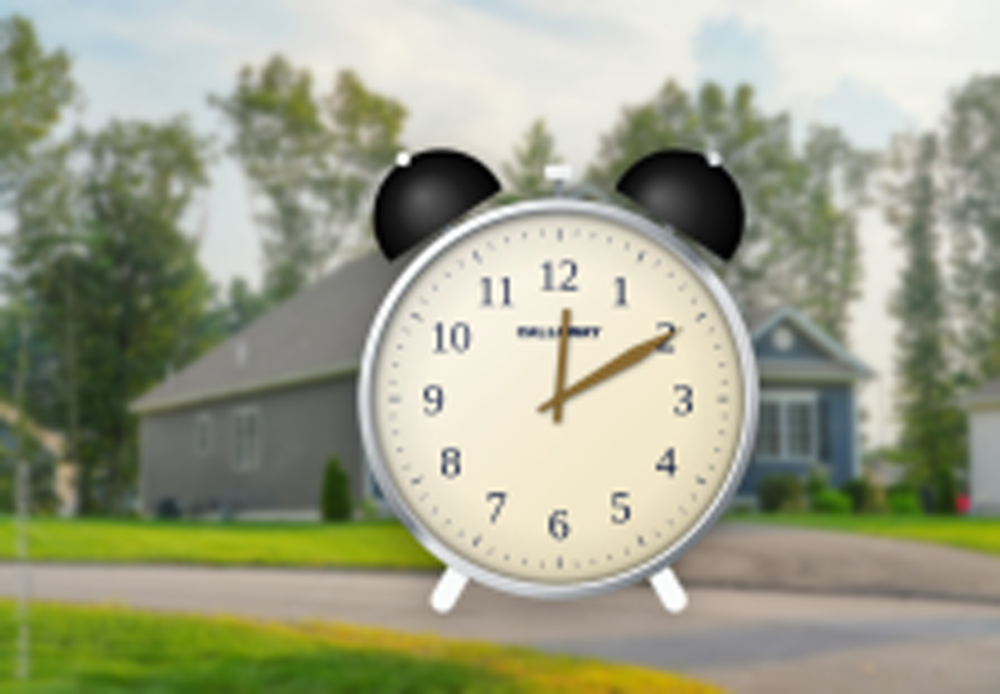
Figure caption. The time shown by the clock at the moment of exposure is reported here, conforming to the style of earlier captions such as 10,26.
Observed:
12,10
